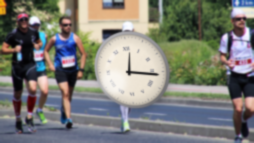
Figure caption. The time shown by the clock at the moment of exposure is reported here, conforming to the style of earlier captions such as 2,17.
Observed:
12,16
